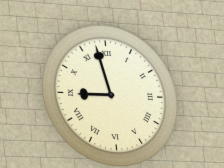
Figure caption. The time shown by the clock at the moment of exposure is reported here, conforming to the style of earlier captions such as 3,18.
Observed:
8,58
